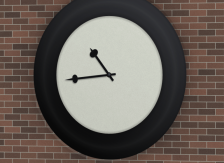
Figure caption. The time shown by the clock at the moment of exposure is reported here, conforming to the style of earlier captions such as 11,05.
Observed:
10,44
